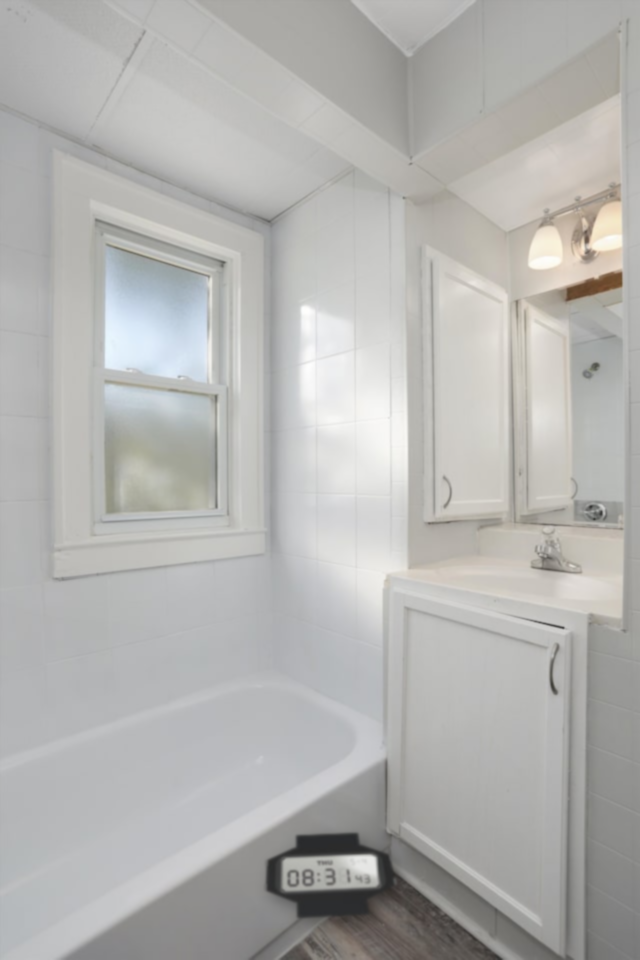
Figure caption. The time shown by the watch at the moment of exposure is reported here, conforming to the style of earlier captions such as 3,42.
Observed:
8,31
